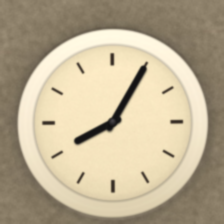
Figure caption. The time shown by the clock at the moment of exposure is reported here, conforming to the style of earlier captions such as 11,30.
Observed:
8,05
